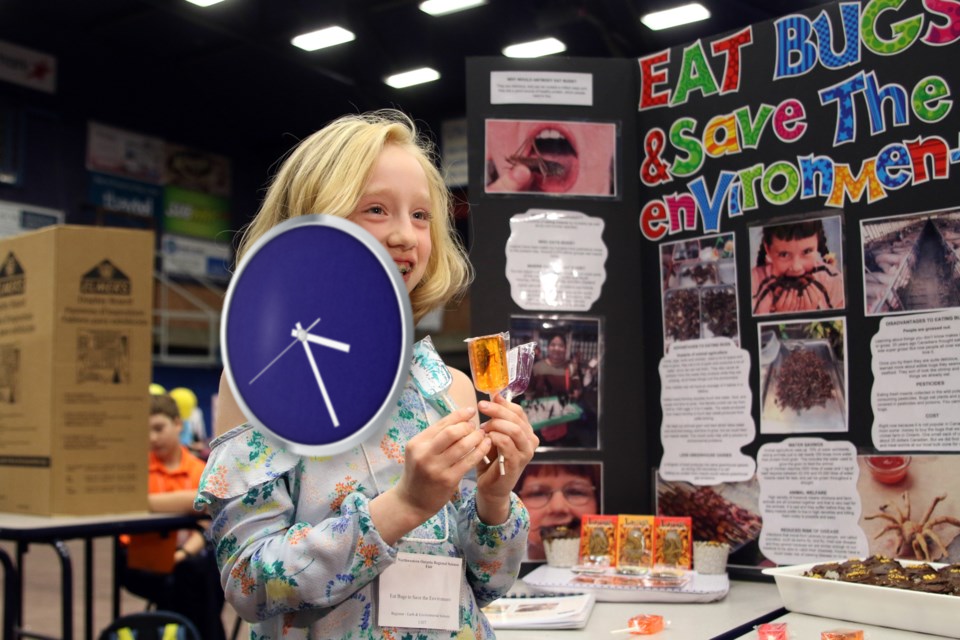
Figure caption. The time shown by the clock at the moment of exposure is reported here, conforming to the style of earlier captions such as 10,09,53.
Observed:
3,25,39
